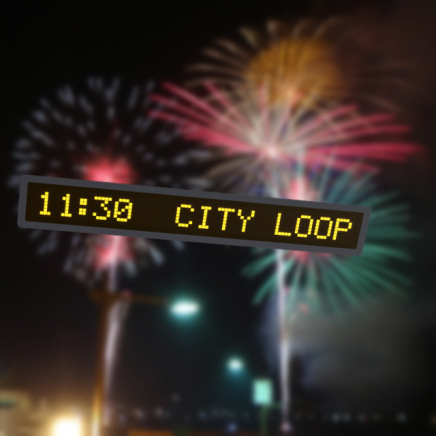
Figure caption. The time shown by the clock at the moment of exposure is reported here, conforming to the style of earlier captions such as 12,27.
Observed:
11,30
